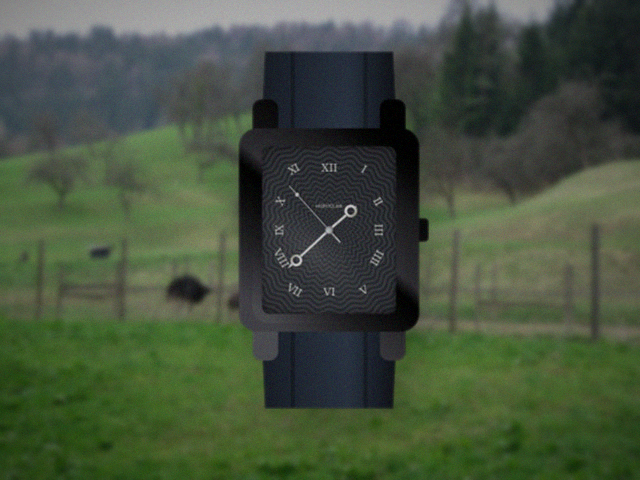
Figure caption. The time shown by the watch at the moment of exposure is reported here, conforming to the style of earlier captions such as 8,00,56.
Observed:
1,37,53
